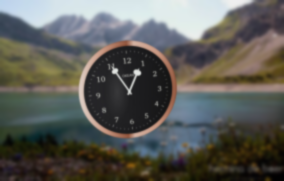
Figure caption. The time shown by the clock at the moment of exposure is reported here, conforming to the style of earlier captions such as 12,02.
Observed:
12,55
